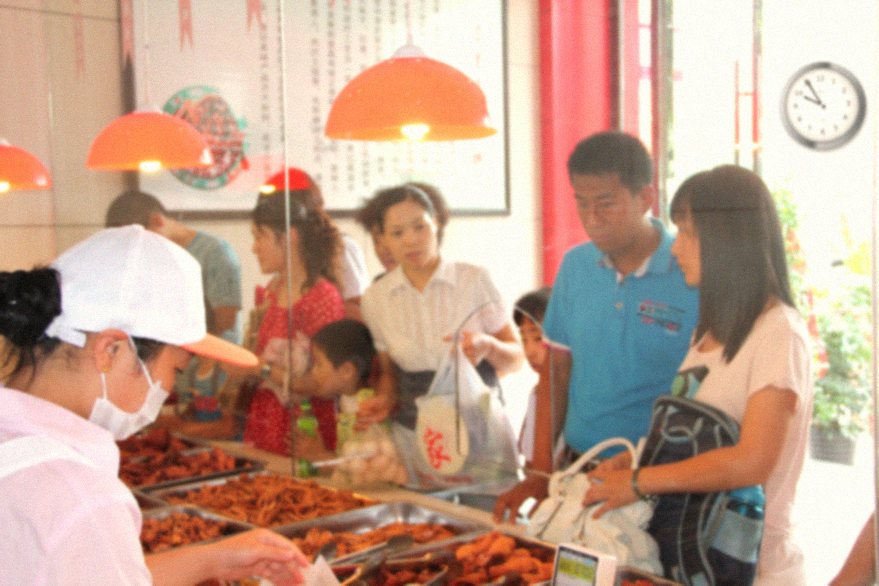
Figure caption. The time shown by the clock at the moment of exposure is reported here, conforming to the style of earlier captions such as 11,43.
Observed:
9,55
